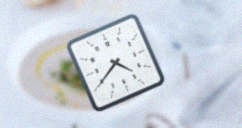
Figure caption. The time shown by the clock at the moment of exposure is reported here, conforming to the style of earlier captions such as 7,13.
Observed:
4,40
